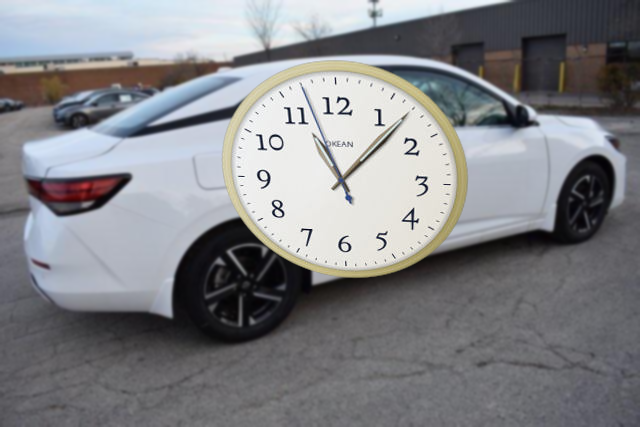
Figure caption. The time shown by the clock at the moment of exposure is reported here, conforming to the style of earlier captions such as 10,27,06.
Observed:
11,06,57
